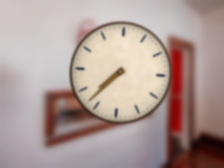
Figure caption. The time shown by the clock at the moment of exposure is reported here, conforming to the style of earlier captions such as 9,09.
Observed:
7,37
